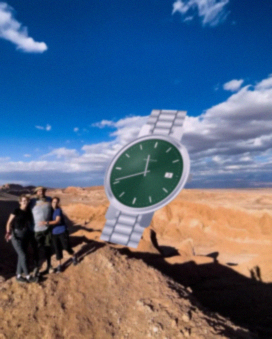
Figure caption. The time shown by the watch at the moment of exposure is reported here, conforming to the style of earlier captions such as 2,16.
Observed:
11,41
